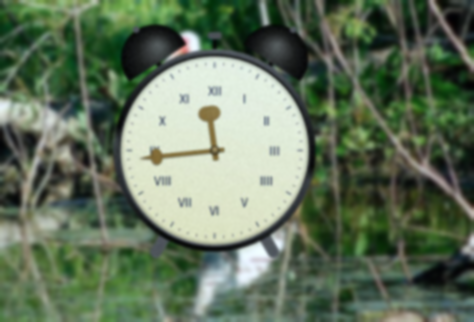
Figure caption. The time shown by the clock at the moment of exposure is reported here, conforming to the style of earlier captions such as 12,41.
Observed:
11,44
